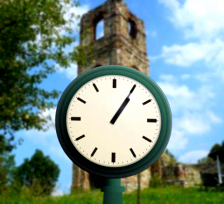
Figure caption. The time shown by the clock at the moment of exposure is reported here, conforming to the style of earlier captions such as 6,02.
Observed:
1,05
